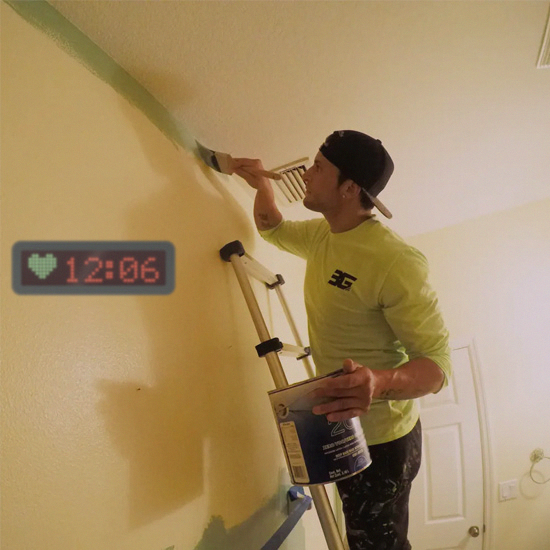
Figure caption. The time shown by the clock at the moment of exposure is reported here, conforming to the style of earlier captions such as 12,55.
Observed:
12,06
